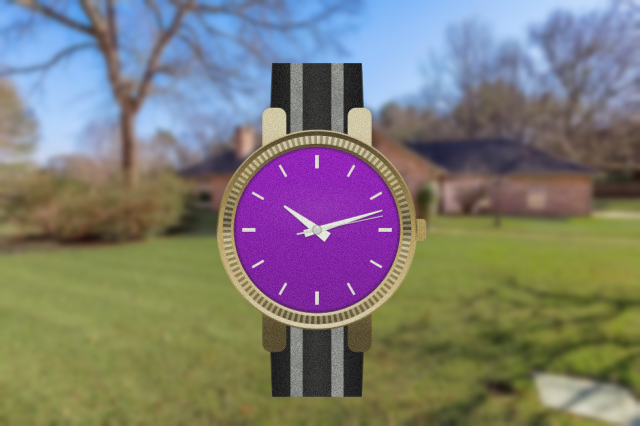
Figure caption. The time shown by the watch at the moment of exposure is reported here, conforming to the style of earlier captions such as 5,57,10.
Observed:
10,12,13
